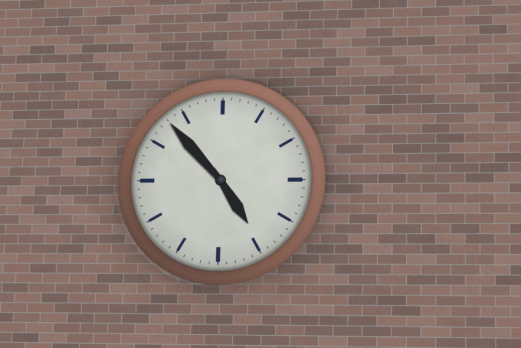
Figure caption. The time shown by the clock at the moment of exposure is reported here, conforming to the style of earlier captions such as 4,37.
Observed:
4,53
